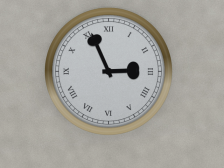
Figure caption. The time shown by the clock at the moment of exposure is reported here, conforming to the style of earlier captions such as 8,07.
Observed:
2,56
